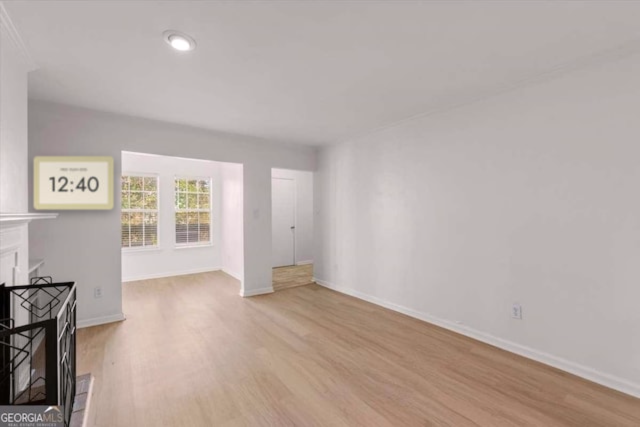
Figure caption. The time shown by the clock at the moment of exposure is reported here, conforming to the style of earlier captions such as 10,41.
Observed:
12,40
